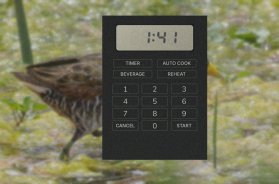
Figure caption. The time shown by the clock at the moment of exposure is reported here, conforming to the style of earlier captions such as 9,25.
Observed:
1,41
